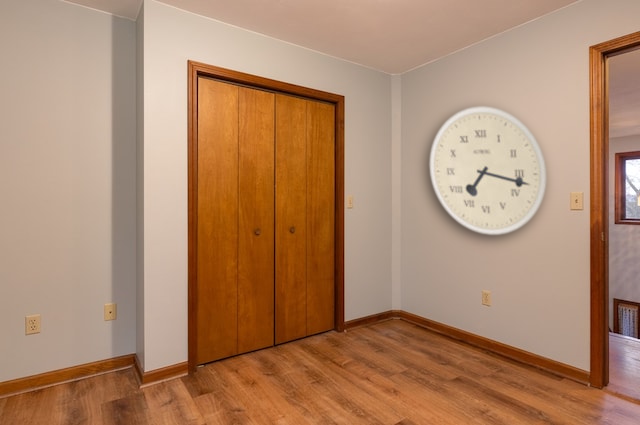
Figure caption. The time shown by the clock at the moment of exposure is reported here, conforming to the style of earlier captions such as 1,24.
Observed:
7,17
